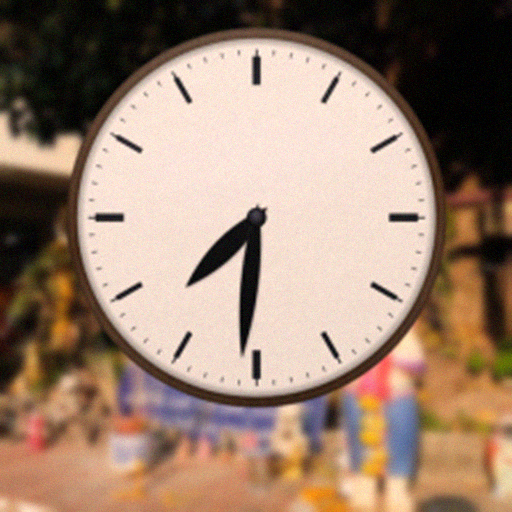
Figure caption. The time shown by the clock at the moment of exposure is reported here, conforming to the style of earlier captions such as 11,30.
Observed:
7,31
